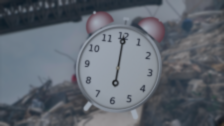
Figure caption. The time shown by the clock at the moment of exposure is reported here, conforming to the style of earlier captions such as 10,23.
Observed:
6,00
